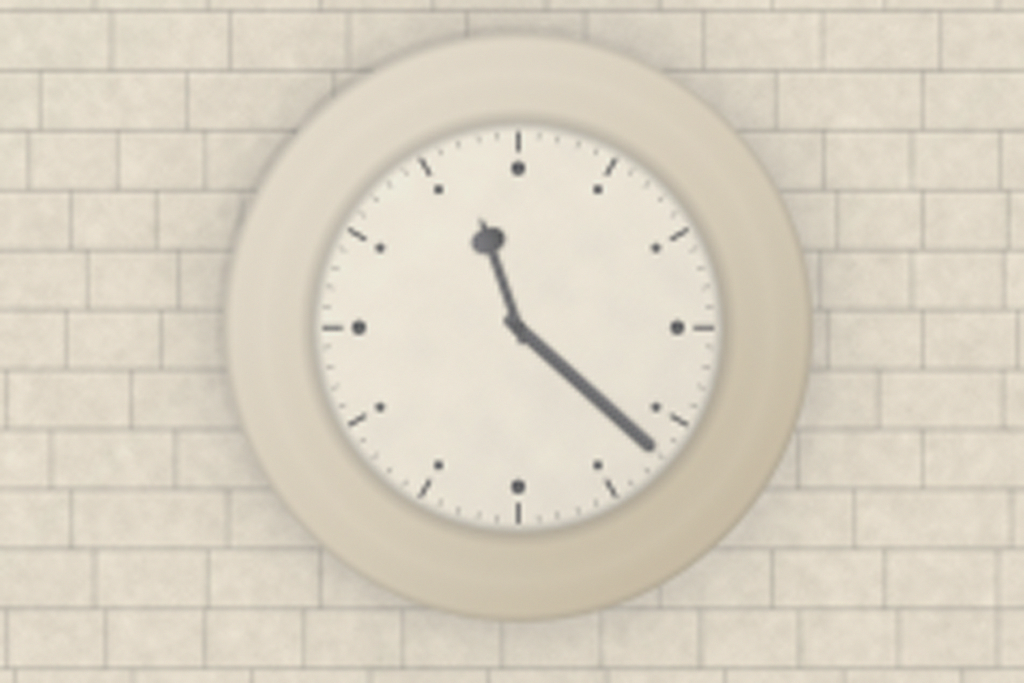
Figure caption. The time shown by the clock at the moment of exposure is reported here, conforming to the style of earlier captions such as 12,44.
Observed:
11,22
